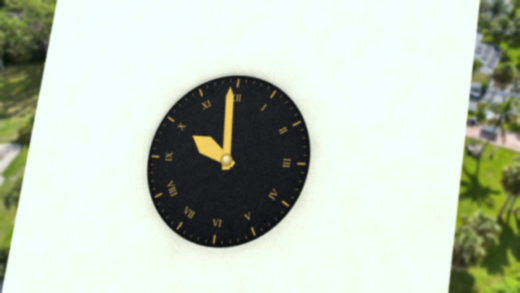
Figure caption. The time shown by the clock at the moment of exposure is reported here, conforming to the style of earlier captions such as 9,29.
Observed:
9,59
